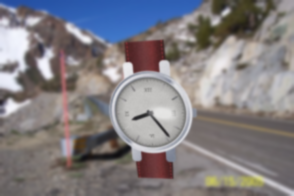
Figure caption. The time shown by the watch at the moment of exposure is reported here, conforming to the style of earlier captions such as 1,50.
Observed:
8,24
